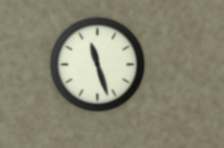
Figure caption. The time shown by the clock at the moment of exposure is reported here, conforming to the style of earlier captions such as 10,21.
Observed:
11,27
